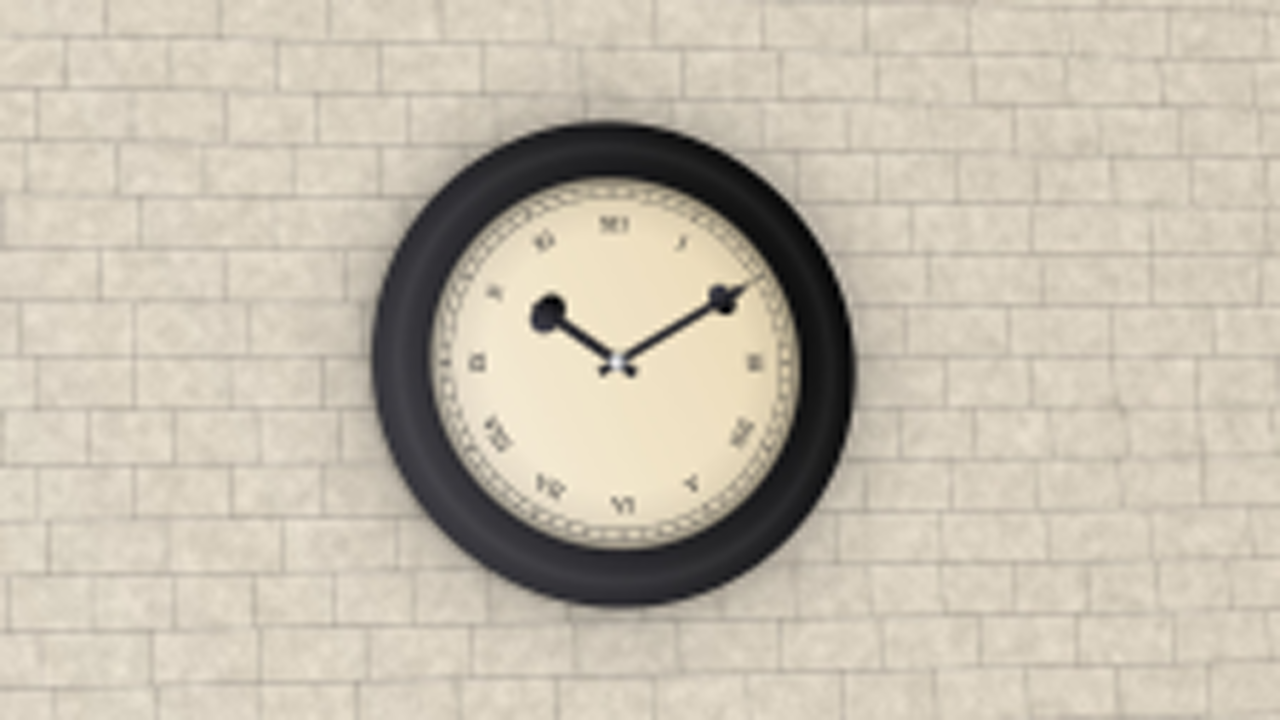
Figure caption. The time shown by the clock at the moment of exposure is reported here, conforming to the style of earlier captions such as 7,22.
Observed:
10,10
